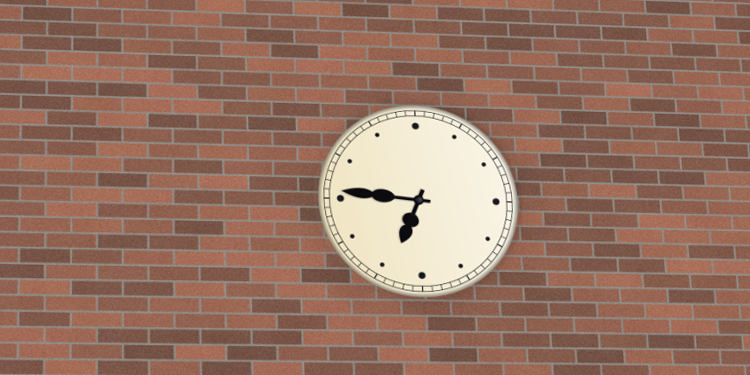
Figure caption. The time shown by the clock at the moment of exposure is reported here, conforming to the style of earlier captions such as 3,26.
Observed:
6,46
